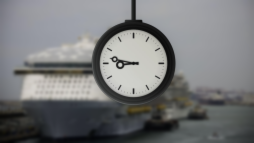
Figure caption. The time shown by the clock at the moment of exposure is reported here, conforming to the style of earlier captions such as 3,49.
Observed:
8,47
